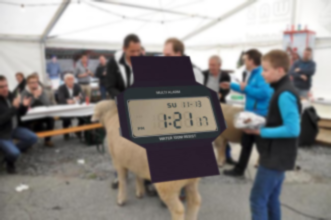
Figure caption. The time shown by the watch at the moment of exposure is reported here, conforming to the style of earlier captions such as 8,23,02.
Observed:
1,21,17
